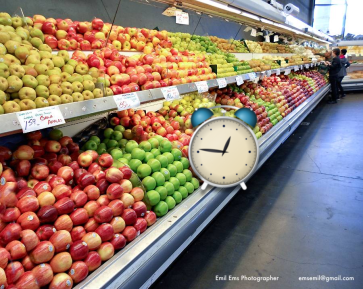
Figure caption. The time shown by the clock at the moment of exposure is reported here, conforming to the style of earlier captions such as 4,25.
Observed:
12,46
